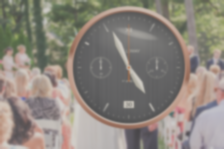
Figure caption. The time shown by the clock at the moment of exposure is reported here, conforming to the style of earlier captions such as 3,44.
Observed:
4,56
